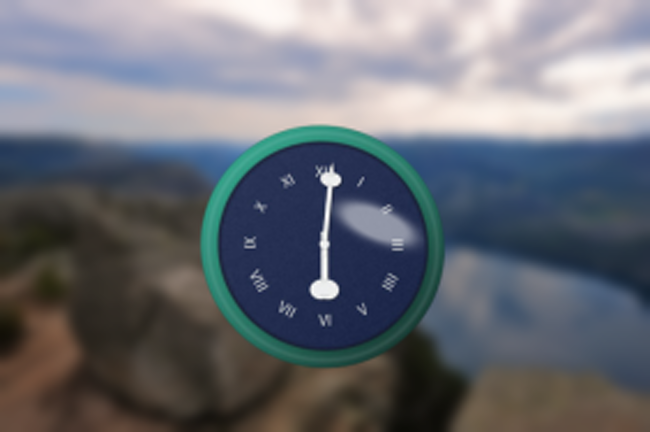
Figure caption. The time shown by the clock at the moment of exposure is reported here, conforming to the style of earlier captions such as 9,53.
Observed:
6,01
